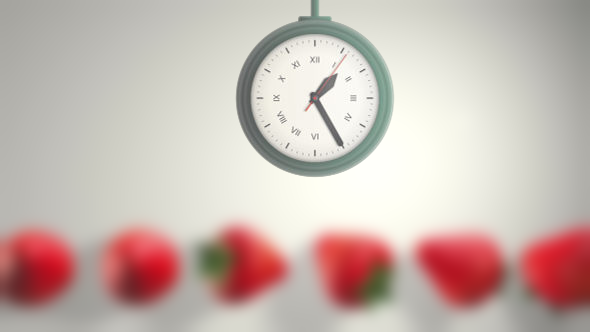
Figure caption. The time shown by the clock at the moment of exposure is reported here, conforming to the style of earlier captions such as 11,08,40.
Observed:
1,25,06
